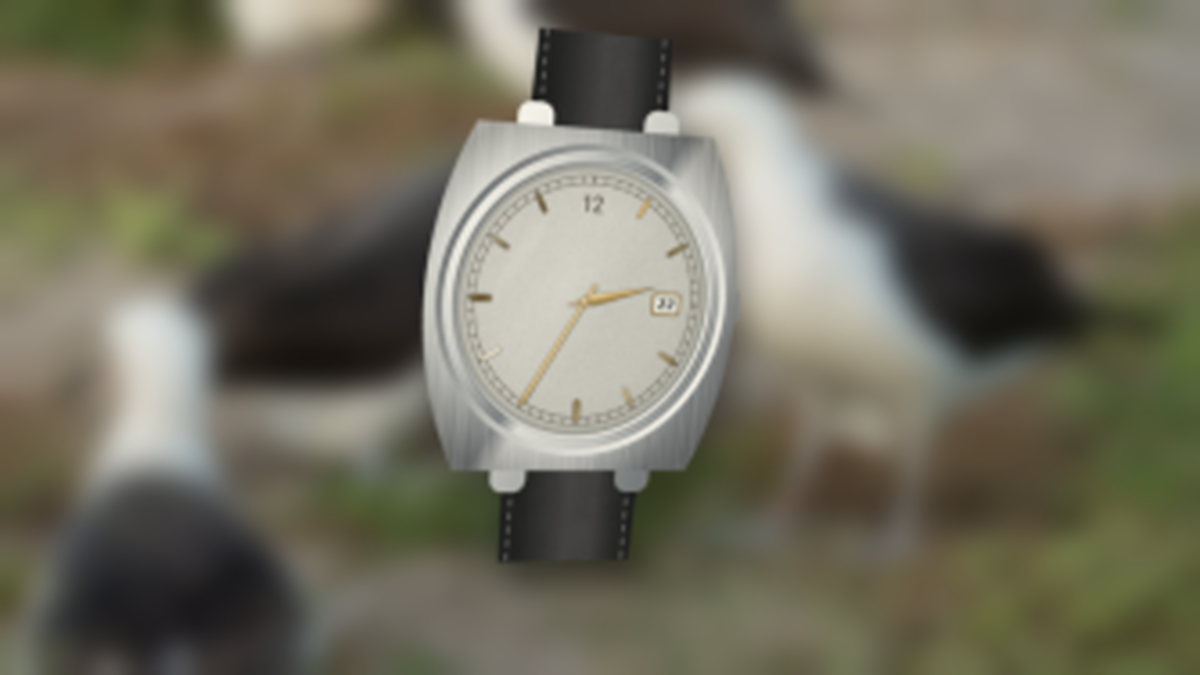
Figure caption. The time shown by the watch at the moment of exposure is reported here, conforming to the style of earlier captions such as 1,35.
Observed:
2,35
